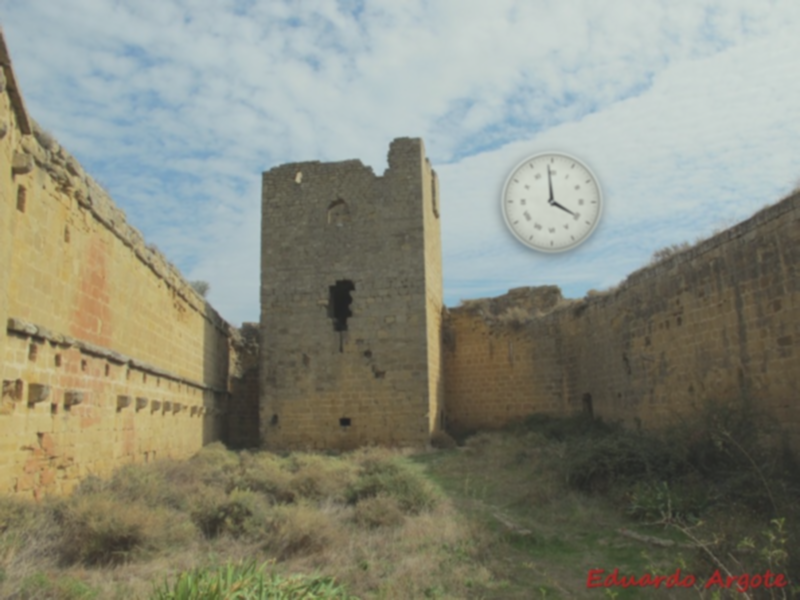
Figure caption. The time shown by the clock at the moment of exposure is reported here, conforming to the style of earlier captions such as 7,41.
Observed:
3,59
